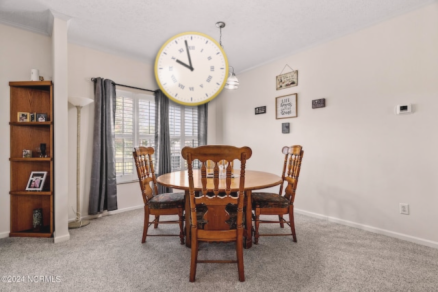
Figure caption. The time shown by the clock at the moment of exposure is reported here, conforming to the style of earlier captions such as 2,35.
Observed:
9,58
